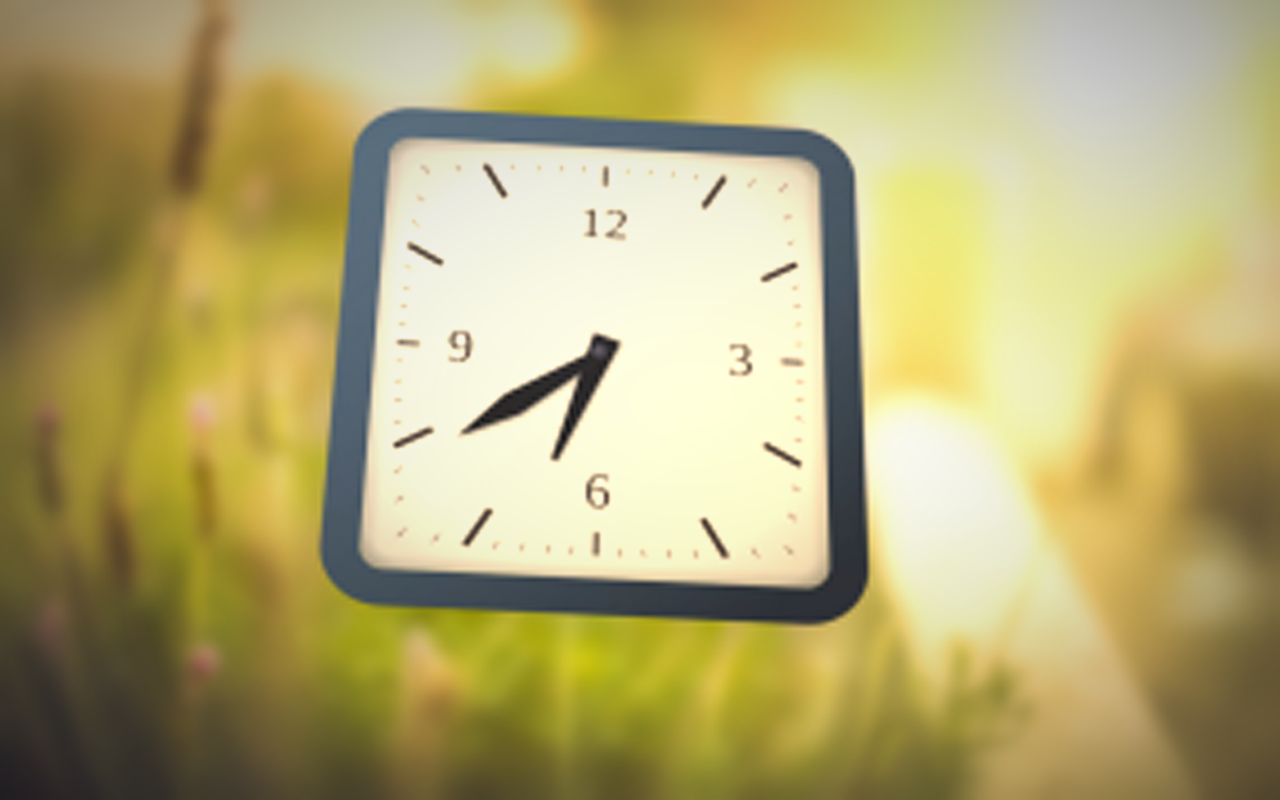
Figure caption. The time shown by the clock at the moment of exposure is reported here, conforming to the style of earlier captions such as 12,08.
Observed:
6,39
